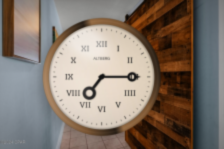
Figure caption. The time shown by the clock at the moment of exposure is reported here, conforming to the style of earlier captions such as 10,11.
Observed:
7,15
